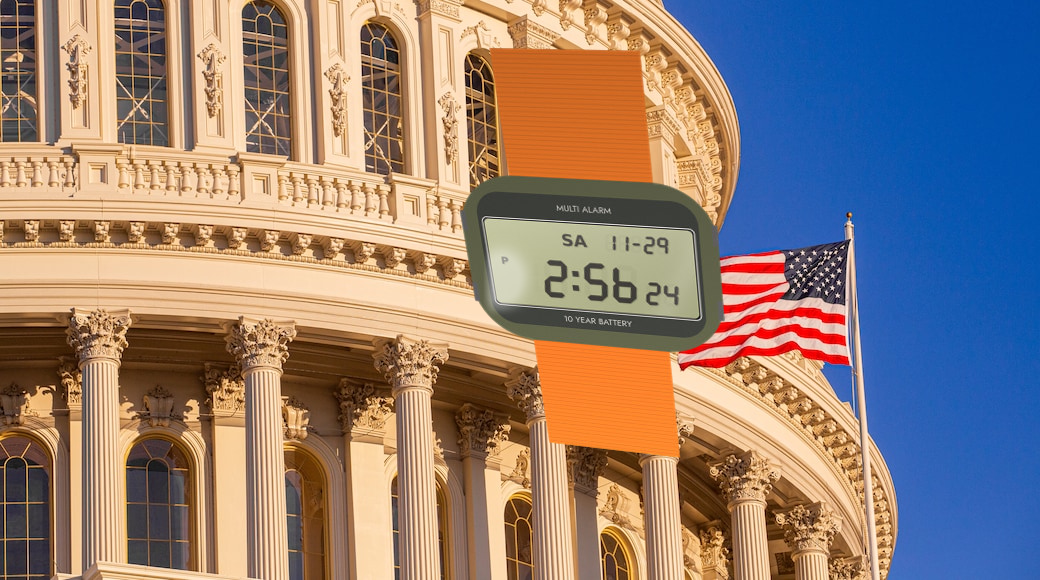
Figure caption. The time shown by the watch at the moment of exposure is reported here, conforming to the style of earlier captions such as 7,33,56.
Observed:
2,56,24
